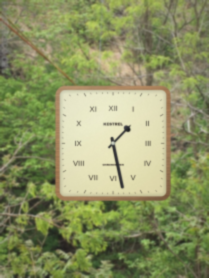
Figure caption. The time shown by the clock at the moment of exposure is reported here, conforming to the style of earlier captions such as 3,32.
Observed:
1,28
